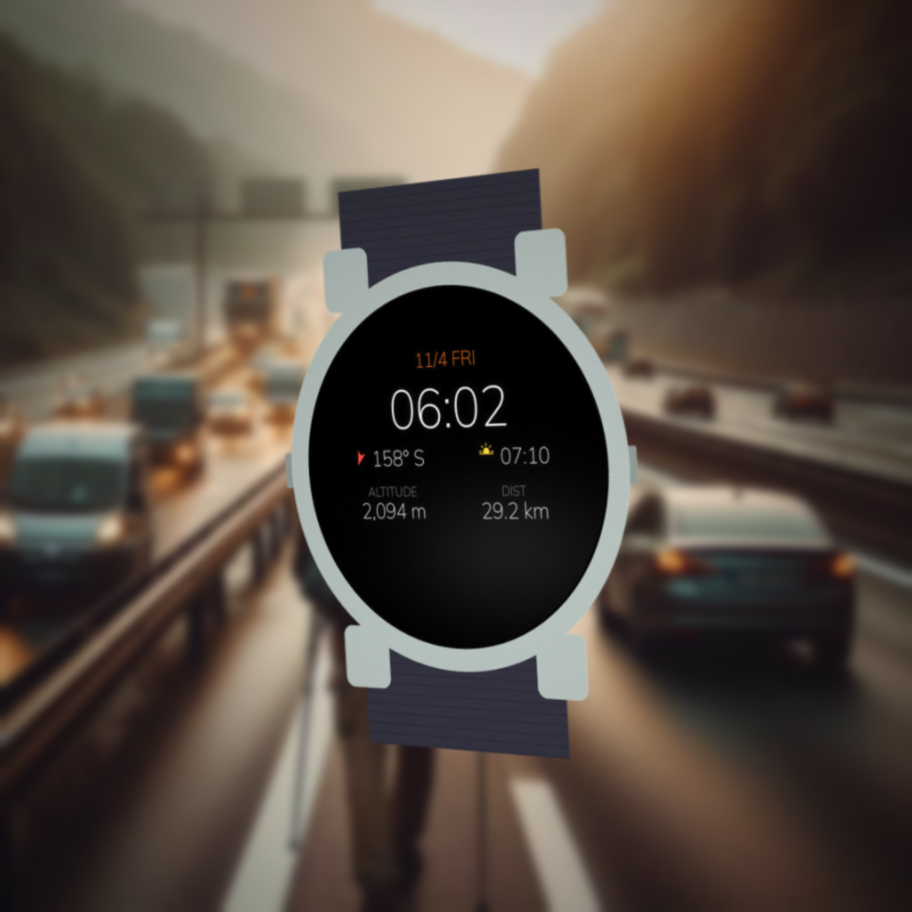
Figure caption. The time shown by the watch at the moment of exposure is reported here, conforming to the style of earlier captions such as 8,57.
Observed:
6,02
